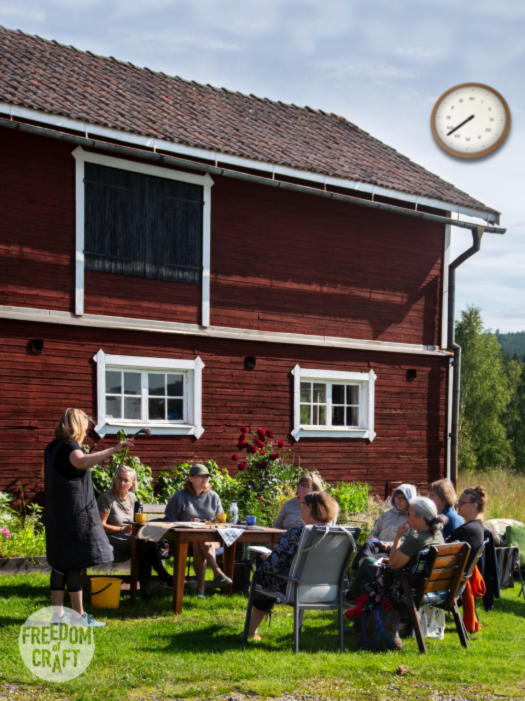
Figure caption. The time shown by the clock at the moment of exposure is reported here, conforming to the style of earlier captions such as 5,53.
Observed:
7,38
